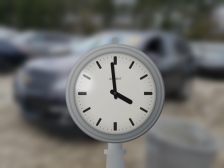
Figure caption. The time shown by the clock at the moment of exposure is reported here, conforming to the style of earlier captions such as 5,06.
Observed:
3,59
